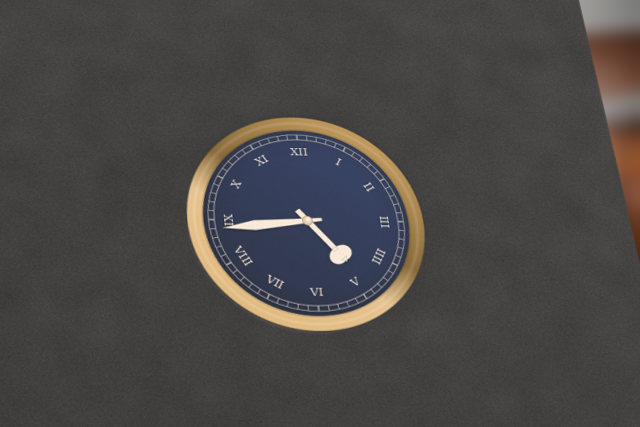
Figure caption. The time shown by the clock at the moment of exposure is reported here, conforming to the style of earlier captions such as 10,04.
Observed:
4,44
